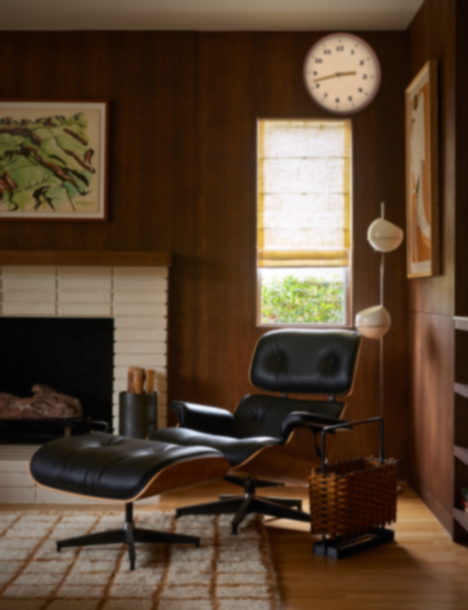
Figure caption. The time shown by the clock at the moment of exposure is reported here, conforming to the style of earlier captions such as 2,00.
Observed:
2,42
